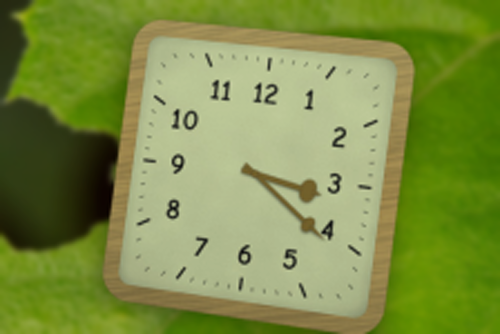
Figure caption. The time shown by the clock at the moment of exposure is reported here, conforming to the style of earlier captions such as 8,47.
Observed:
3,21
